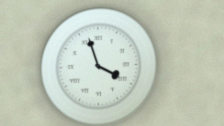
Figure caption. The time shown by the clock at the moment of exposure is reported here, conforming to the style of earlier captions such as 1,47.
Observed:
3,57
